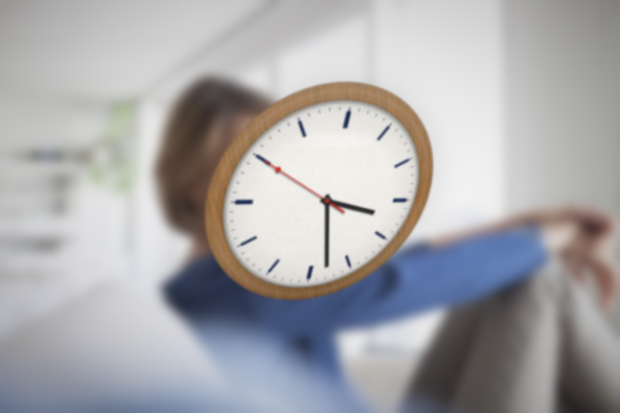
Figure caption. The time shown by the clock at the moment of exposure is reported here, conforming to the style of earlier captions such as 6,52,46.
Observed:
3,27,50
